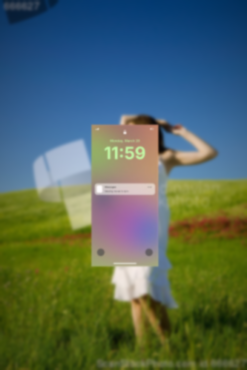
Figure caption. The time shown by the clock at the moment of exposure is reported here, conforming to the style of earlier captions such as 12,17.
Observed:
11,59
